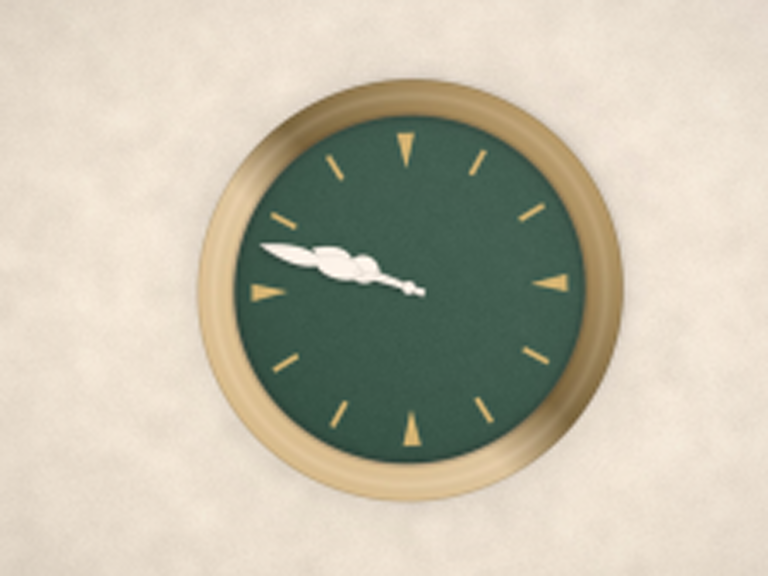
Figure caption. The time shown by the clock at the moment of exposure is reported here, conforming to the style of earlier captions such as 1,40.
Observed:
9,48
